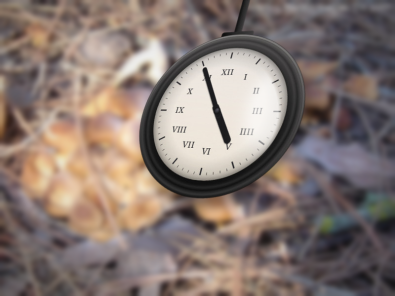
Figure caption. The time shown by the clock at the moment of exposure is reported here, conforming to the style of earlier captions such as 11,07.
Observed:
4,55
